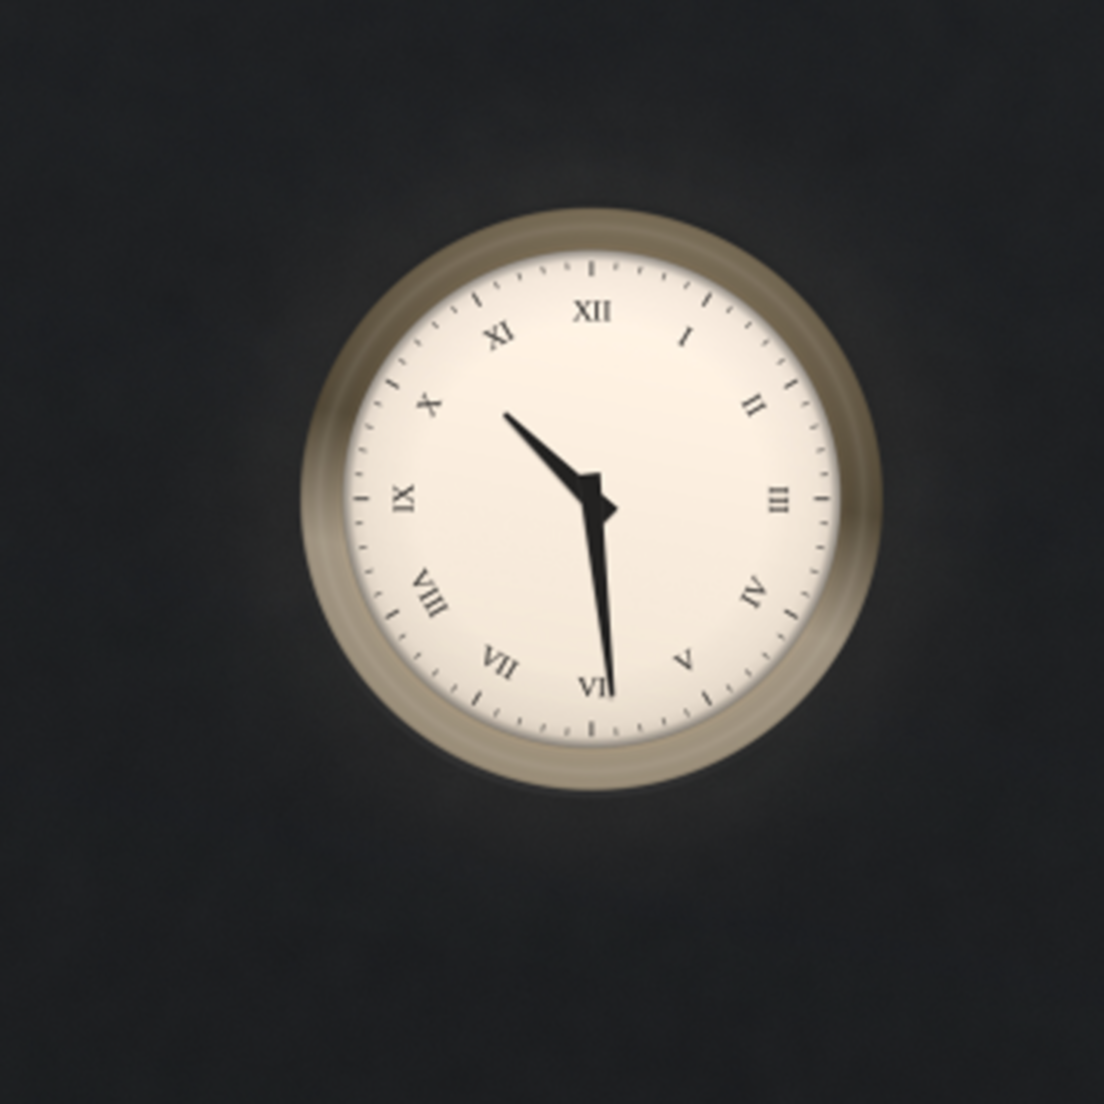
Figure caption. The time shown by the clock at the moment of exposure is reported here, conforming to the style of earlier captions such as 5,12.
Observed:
10,29
